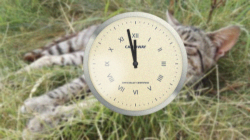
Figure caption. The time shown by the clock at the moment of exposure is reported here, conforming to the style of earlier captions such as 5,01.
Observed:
11,58
